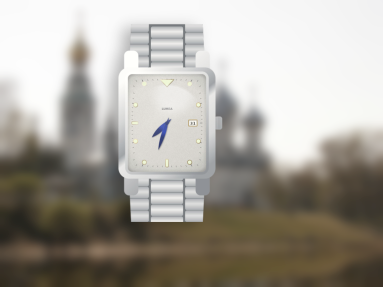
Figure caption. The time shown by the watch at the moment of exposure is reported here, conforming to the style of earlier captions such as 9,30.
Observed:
7,33
